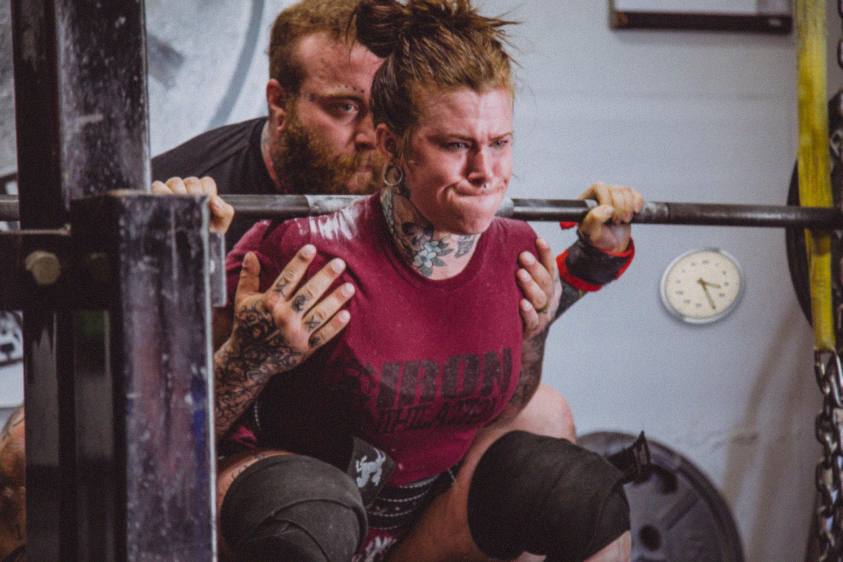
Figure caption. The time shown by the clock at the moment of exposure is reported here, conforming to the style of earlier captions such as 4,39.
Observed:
3,25
